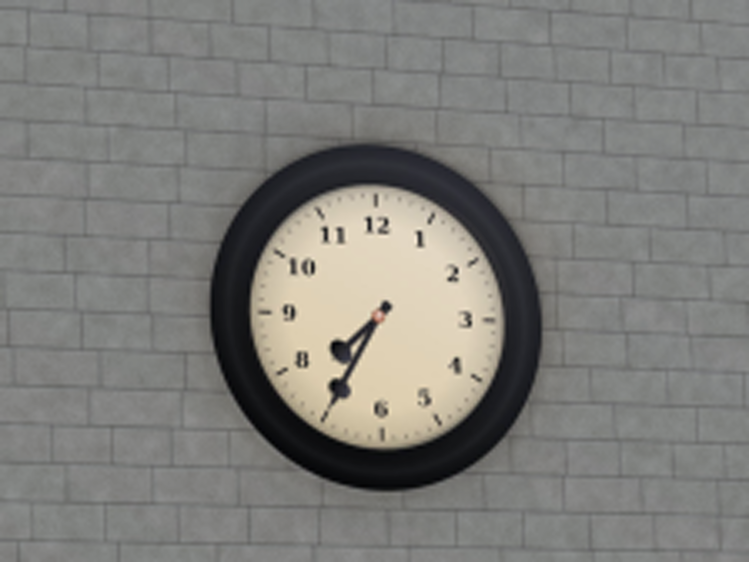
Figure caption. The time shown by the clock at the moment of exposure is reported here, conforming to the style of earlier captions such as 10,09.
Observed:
7,35
